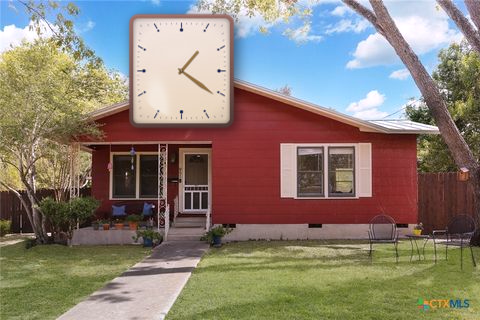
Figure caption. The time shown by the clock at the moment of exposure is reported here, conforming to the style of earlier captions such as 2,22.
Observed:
1,21
